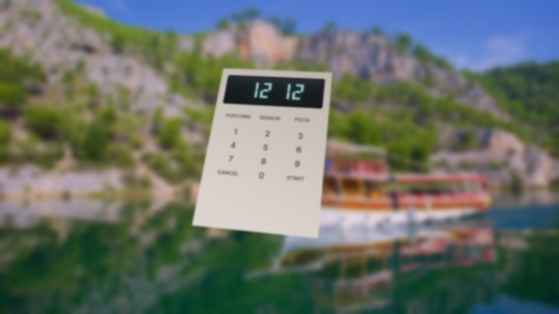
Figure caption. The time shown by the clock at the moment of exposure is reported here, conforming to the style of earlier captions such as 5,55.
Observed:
12,12
